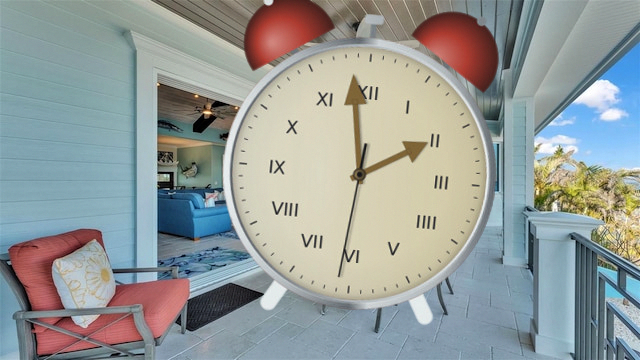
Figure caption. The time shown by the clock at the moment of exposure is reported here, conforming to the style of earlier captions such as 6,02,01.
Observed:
1,58,31
